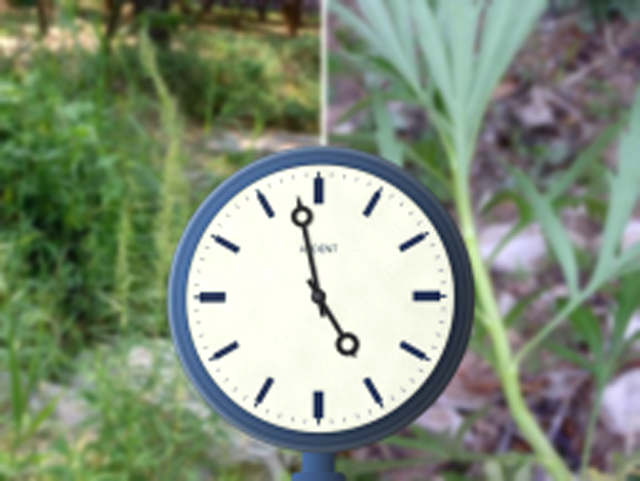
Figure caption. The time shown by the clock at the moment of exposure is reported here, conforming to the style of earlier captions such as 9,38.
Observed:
4,58
